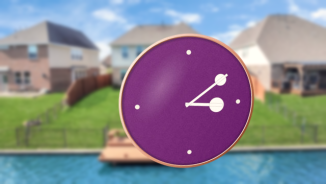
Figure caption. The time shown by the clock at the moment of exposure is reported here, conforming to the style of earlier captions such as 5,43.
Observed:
3,09
